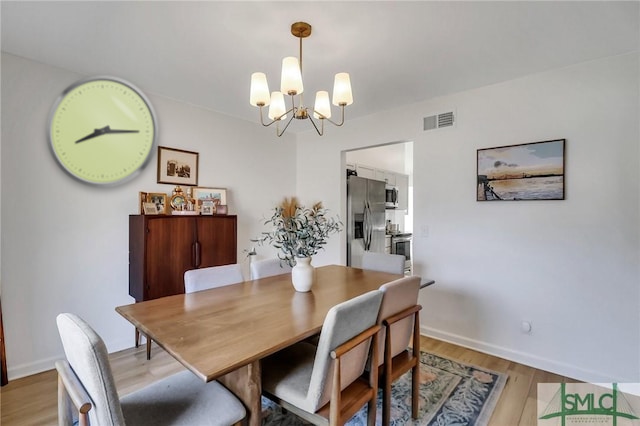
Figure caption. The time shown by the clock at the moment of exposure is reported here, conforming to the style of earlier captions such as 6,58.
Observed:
8,15
